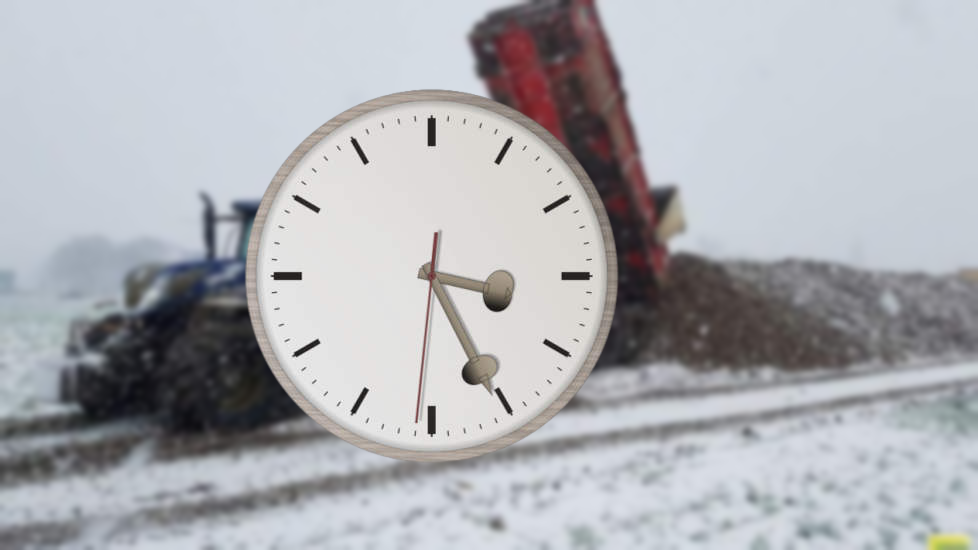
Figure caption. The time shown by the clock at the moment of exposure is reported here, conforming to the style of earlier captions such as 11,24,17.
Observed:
3,25,31
